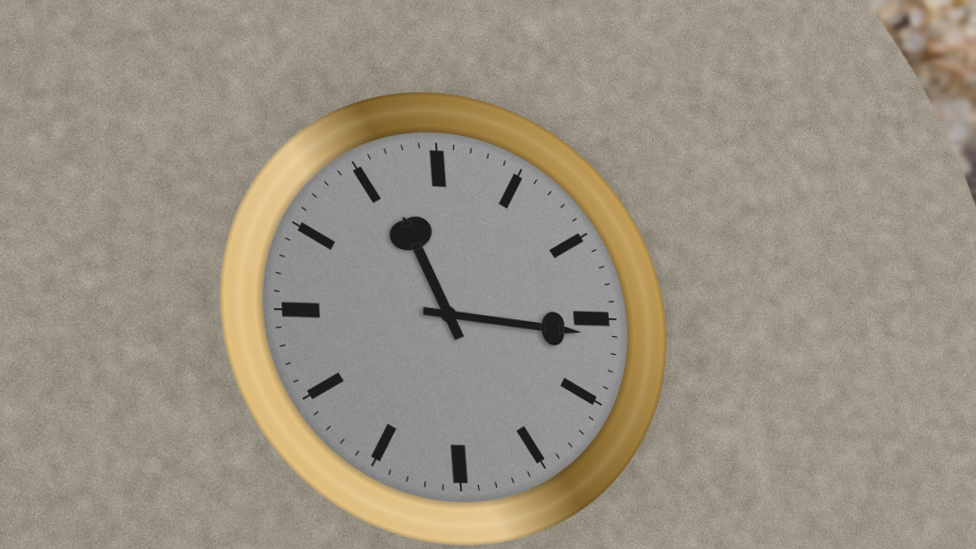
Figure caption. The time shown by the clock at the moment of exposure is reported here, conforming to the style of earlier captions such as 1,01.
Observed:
11,16
